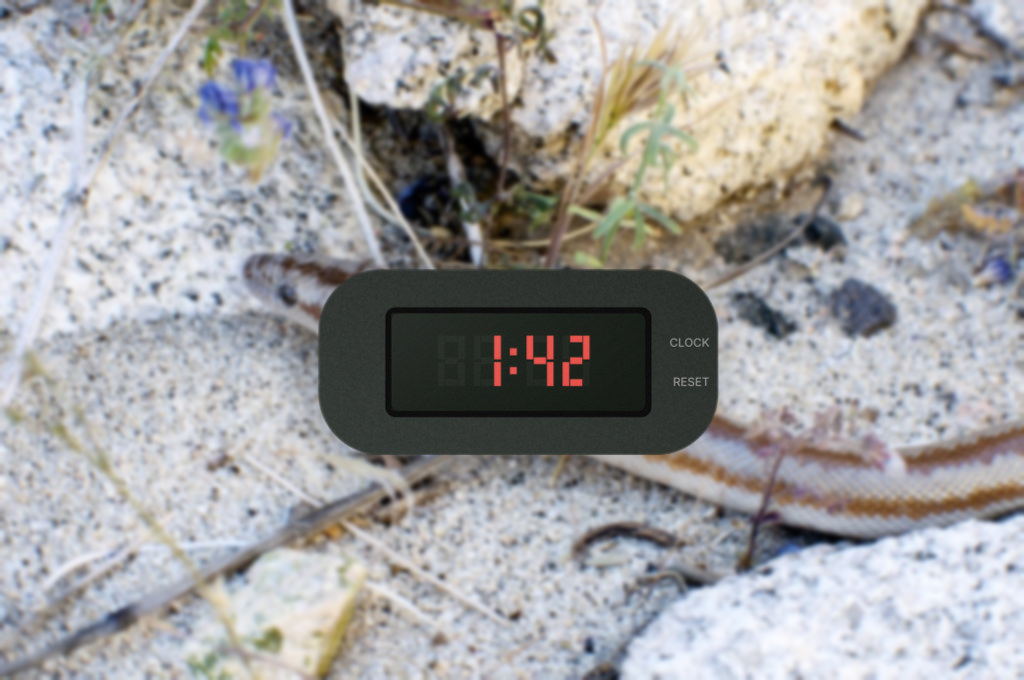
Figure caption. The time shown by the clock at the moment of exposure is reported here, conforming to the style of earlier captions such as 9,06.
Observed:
1,42
